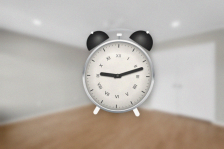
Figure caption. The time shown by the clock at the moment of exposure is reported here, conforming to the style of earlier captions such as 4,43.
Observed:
9,12
